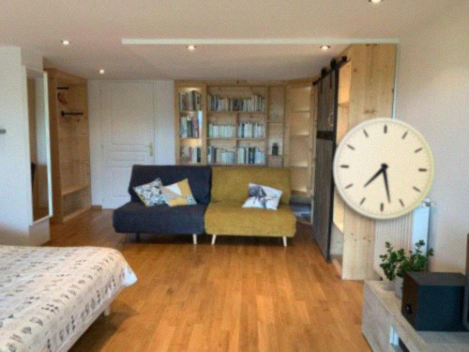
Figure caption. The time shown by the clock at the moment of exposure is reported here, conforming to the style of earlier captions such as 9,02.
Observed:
7,28
